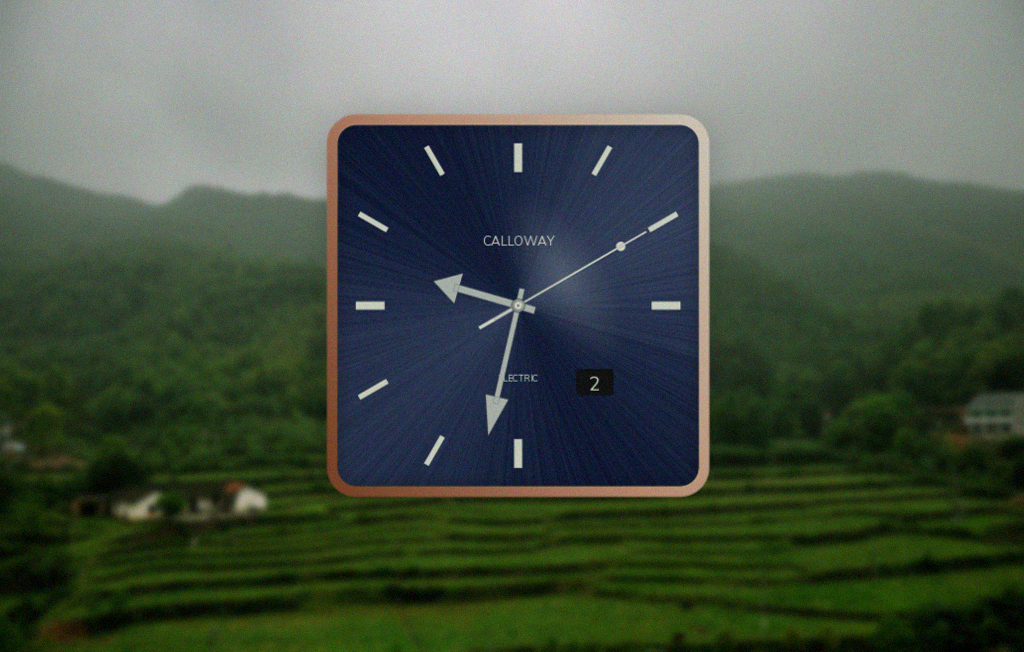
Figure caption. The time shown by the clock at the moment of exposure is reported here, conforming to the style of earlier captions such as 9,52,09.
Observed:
9,32,10
